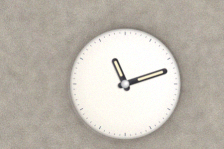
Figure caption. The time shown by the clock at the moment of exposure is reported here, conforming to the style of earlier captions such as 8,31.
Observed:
11,12
